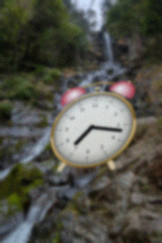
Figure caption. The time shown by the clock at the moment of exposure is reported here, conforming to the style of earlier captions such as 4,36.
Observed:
7,17
